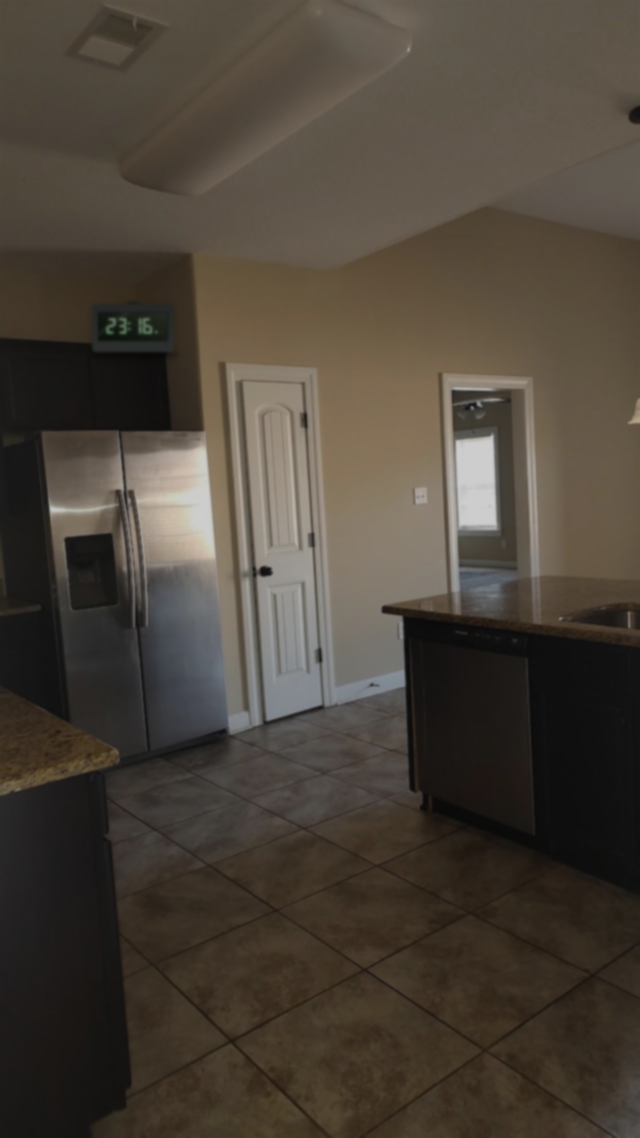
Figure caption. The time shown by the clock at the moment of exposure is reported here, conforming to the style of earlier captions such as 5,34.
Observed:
23,16
